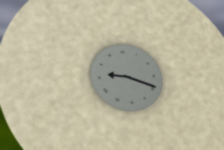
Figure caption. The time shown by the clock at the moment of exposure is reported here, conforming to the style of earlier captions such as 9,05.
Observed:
9,19
